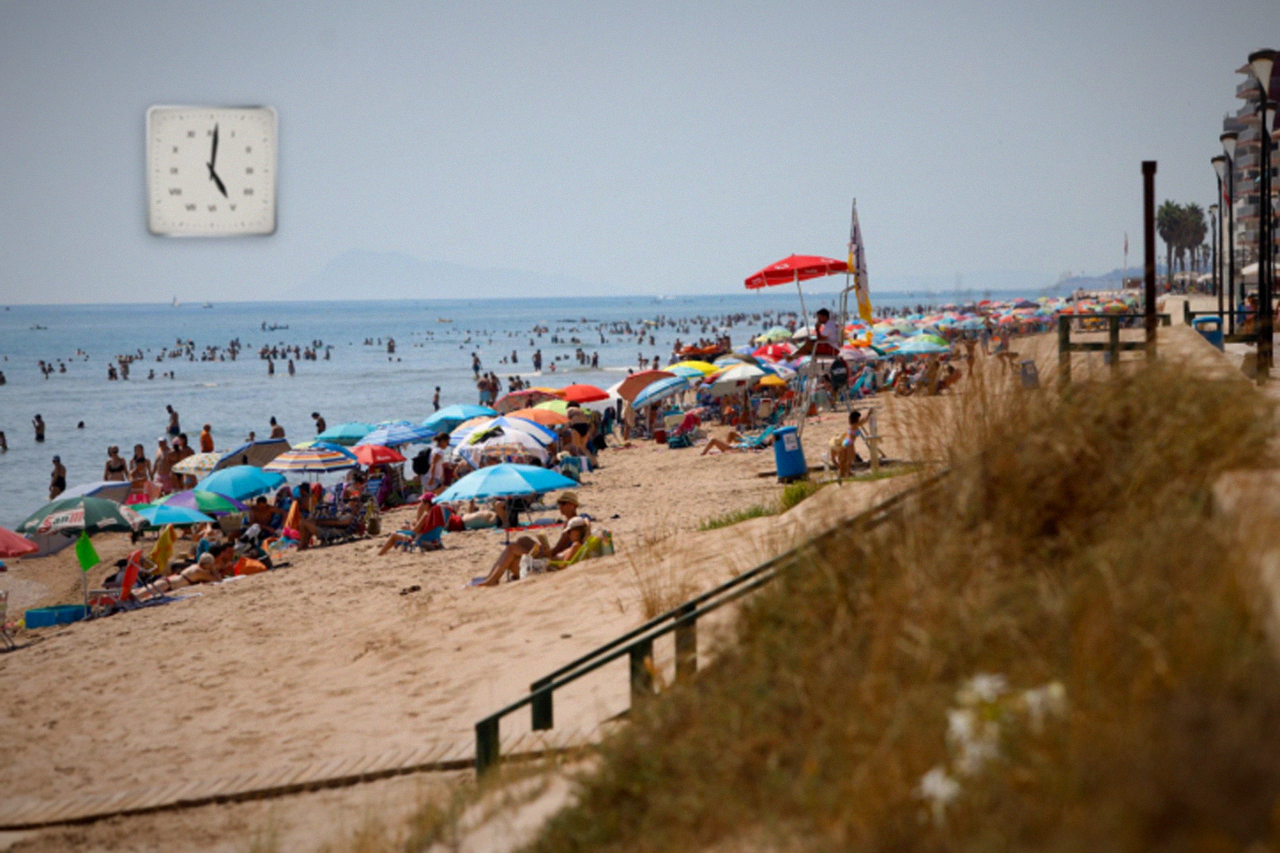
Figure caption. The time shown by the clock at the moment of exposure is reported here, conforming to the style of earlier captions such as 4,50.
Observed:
5,01
